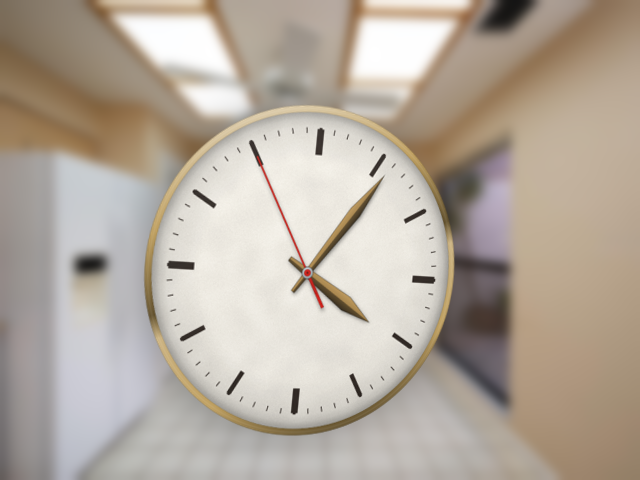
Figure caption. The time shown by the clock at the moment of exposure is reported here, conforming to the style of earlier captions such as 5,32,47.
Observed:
4,05,55
